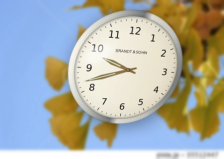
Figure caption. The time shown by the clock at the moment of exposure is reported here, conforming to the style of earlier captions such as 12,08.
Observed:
9,42
